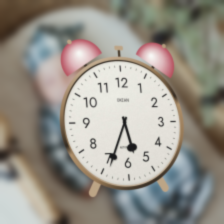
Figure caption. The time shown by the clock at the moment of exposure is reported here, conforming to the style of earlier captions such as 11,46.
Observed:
5,34
